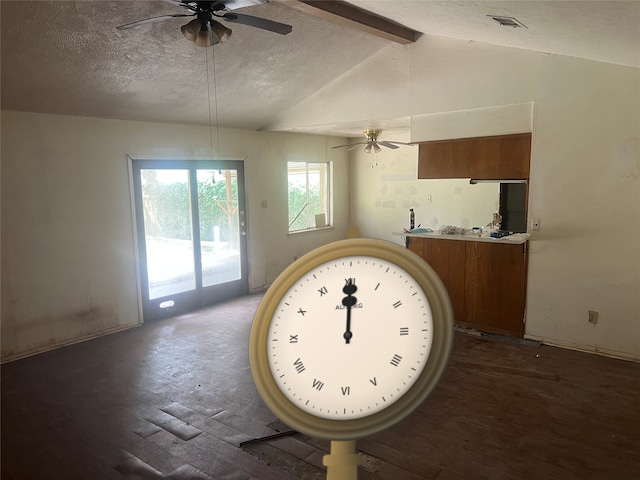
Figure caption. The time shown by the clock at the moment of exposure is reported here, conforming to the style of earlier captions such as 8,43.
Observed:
12,00
